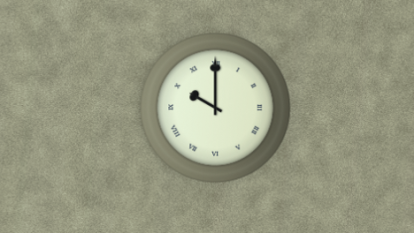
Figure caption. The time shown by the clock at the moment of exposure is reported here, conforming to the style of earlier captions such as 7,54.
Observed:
10,00
